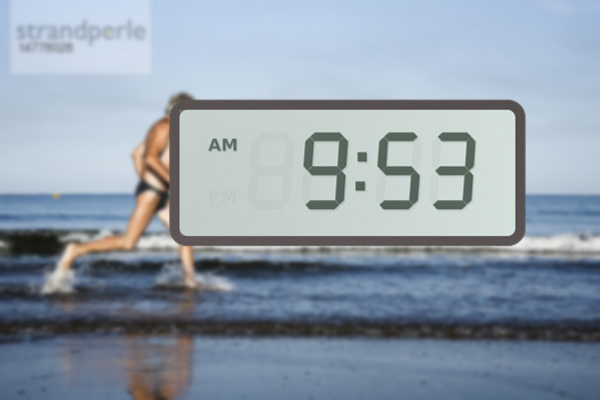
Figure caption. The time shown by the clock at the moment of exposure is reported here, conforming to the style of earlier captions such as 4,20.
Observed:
9,53
